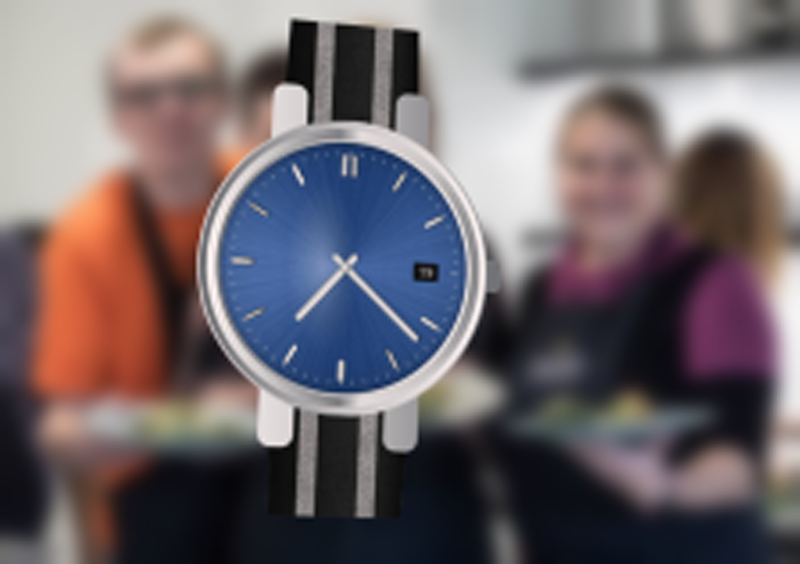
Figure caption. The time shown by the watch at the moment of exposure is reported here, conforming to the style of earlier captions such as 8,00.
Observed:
7,22
